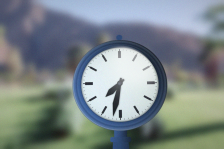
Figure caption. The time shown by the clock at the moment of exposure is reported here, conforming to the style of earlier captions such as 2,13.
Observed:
7,32
